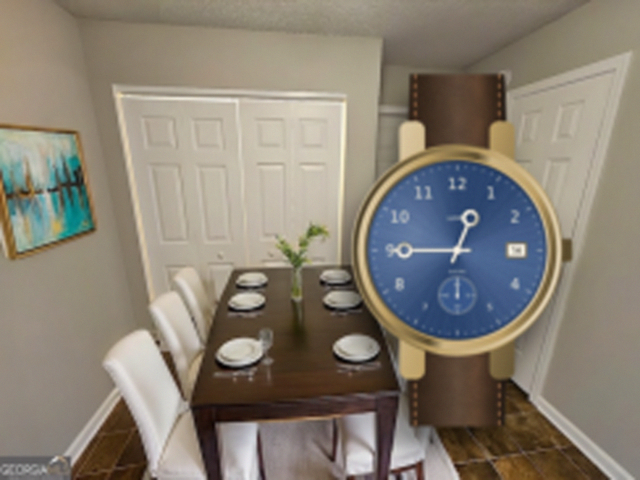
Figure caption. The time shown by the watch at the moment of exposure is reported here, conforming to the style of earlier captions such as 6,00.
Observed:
12,45
